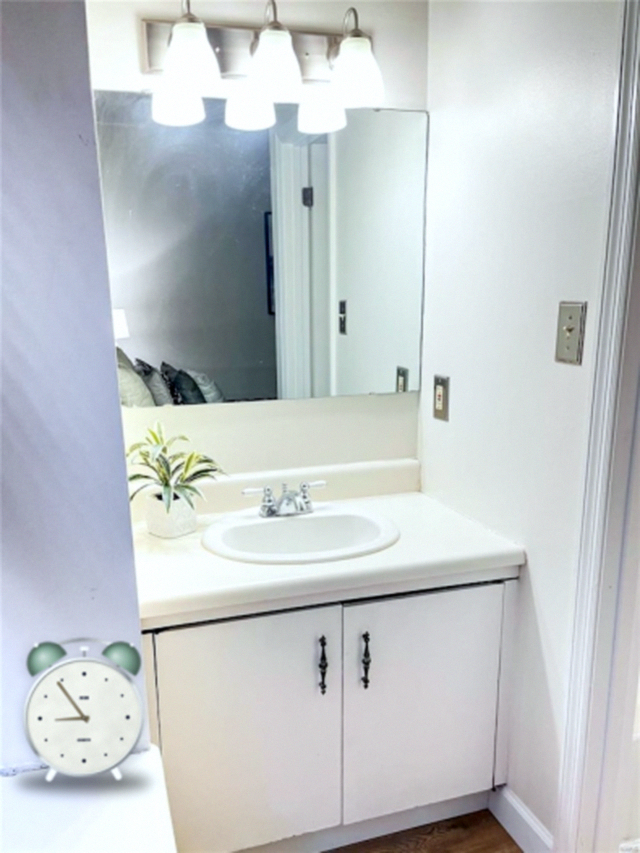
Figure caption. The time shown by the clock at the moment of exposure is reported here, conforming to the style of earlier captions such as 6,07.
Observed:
8,54
